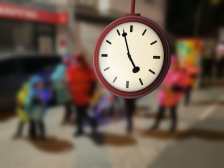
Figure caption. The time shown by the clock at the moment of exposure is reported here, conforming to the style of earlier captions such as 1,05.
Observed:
4,57
